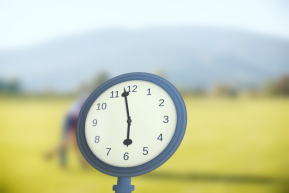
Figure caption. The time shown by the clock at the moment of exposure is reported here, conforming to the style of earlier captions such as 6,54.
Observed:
5,58
